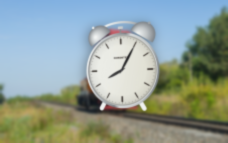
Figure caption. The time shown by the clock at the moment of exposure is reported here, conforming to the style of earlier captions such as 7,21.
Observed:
8,05
